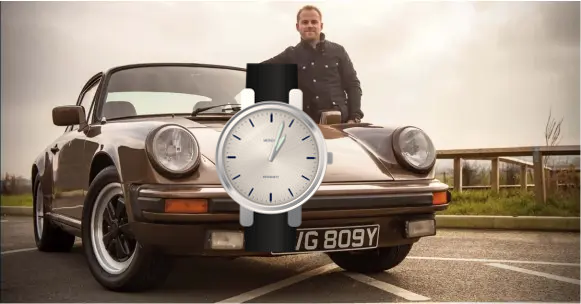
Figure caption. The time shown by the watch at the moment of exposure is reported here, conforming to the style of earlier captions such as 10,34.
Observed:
1,03
